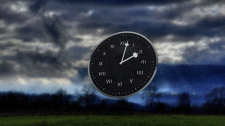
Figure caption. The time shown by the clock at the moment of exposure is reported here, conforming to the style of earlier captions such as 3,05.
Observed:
2,02
